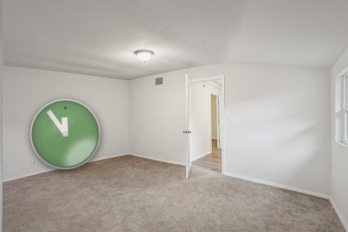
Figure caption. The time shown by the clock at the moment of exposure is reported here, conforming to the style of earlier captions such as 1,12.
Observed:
11,54
